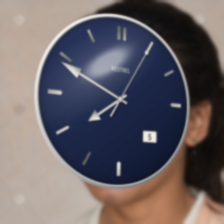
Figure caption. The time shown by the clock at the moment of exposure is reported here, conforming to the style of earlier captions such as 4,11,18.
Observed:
7,49,05
